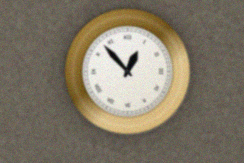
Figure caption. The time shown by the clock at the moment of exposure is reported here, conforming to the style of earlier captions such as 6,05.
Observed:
12,53
